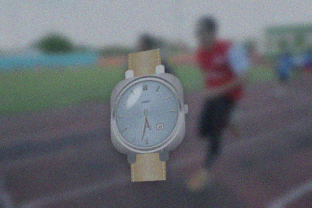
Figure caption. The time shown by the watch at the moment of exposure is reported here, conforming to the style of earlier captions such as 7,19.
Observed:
5,32
